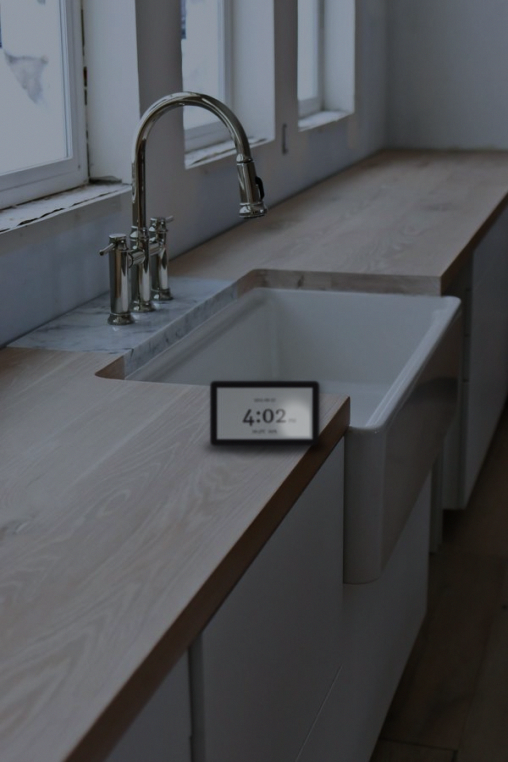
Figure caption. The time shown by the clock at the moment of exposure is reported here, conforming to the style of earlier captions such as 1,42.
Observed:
4,02
